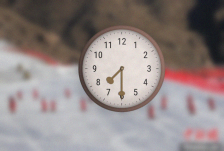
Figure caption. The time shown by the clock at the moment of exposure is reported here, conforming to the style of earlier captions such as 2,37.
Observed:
7,30
